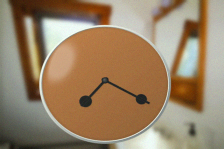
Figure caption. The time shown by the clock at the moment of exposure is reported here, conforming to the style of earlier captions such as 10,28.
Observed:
7,20
